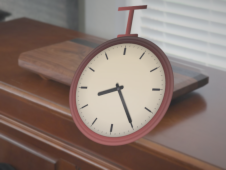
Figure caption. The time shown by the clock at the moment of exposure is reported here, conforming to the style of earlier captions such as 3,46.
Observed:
8,25
